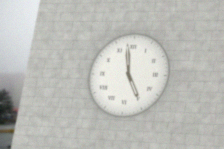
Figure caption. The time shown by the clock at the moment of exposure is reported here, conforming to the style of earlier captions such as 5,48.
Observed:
4,58
